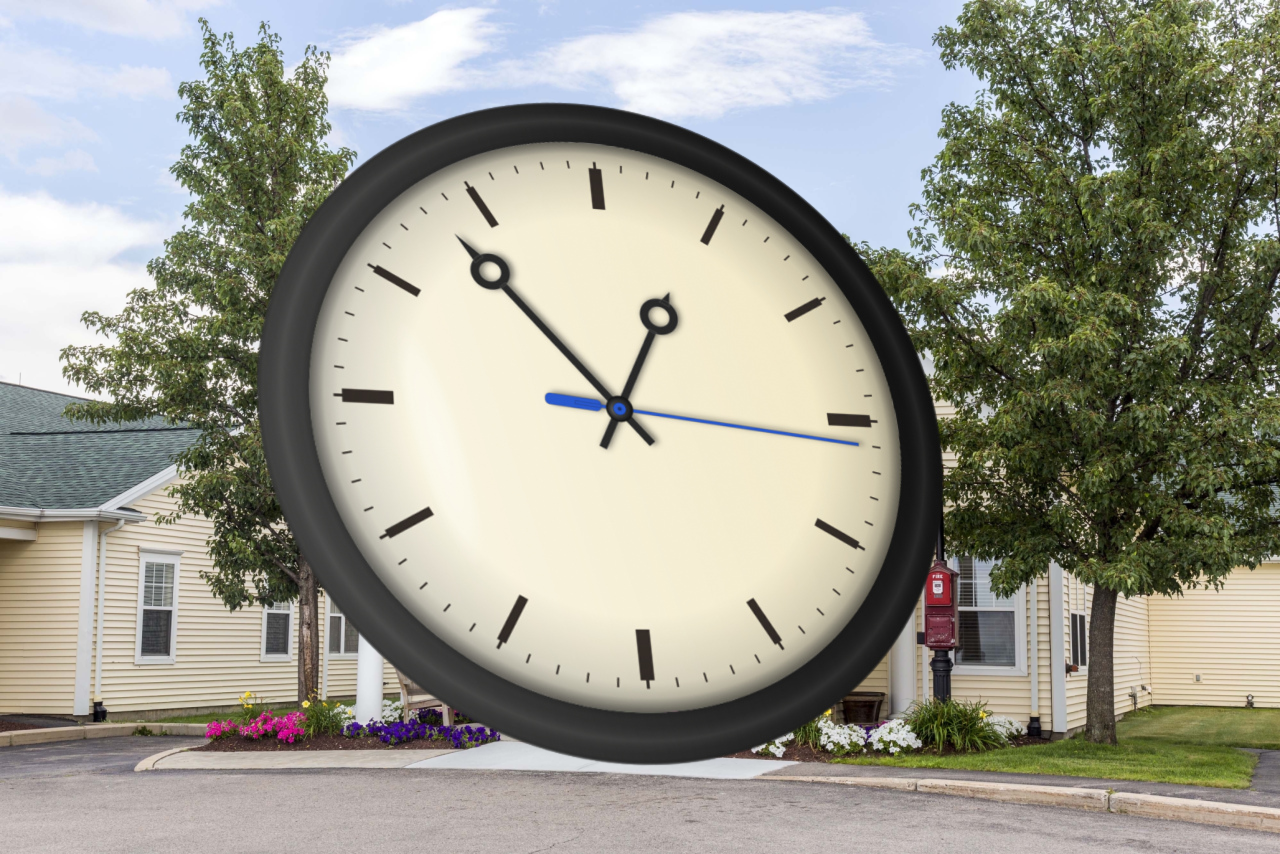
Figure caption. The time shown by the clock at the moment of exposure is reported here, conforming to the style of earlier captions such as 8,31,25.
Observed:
12,53,16
